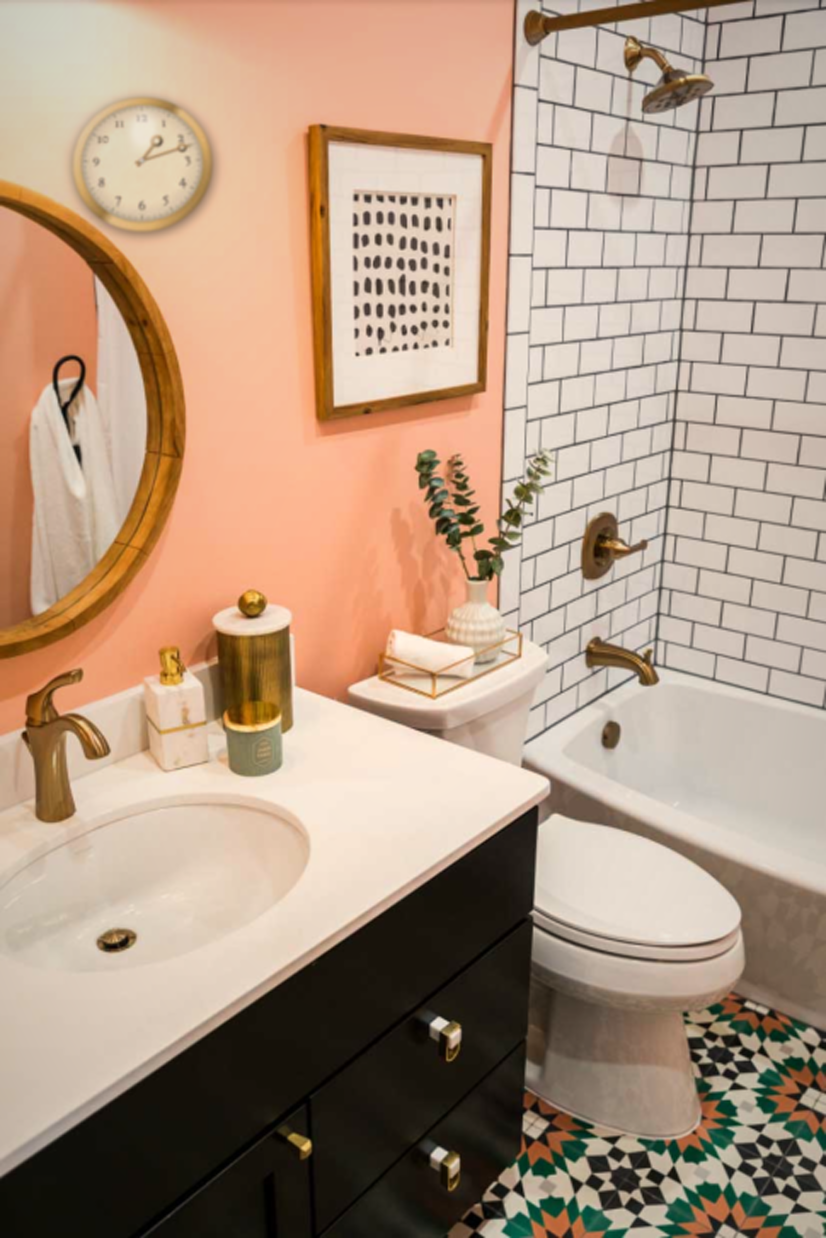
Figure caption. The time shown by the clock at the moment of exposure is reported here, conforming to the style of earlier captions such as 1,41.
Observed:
1,12
